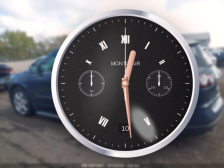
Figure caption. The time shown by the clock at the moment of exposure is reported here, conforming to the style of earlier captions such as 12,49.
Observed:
12,29
